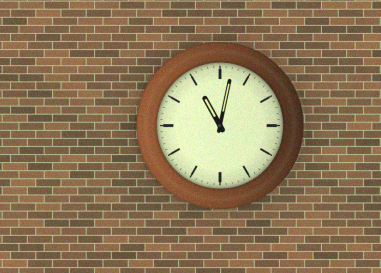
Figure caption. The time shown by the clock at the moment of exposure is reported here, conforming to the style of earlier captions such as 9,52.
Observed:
11,02
